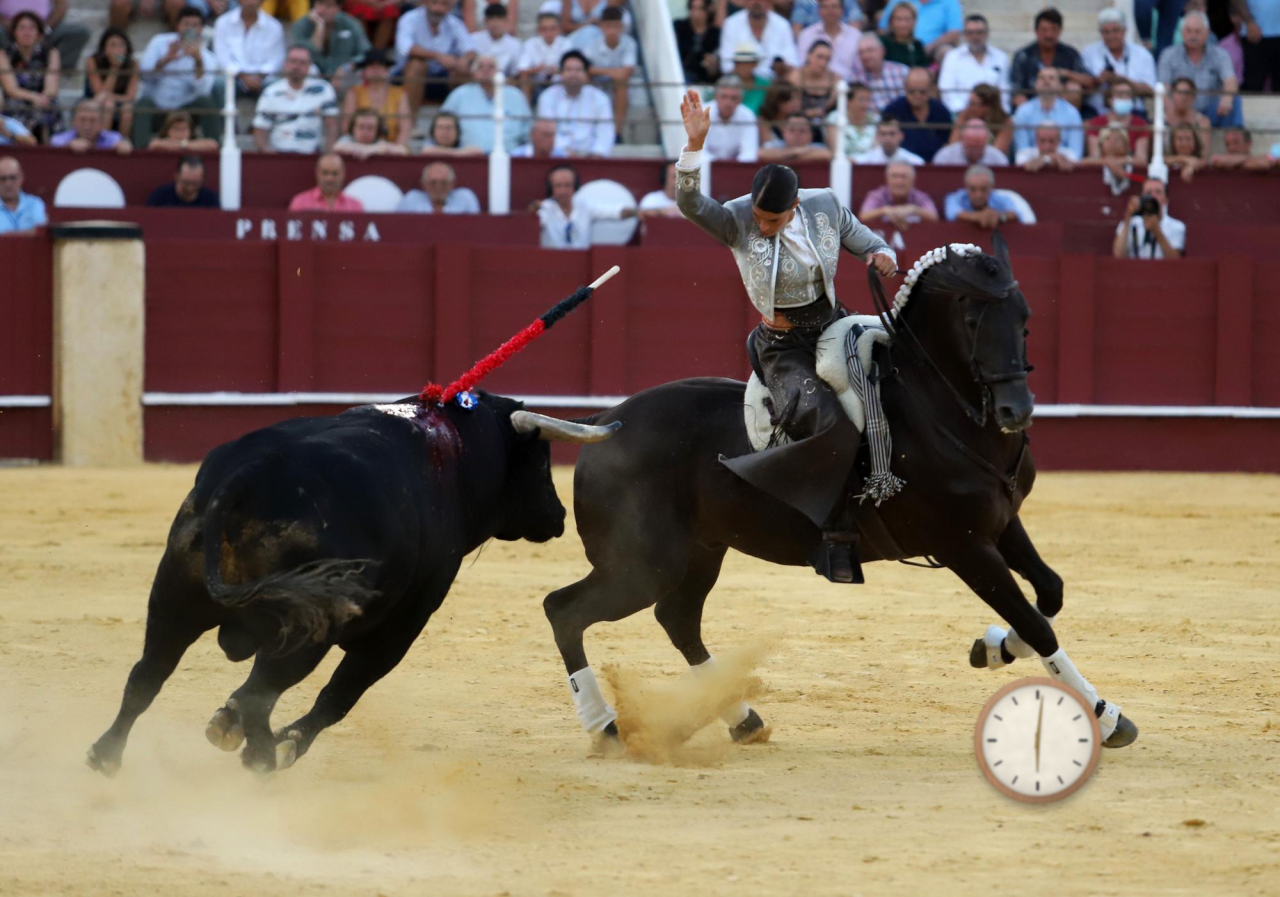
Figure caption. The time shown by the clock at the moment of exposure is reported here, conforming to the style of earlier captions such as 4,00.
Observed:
6,01
